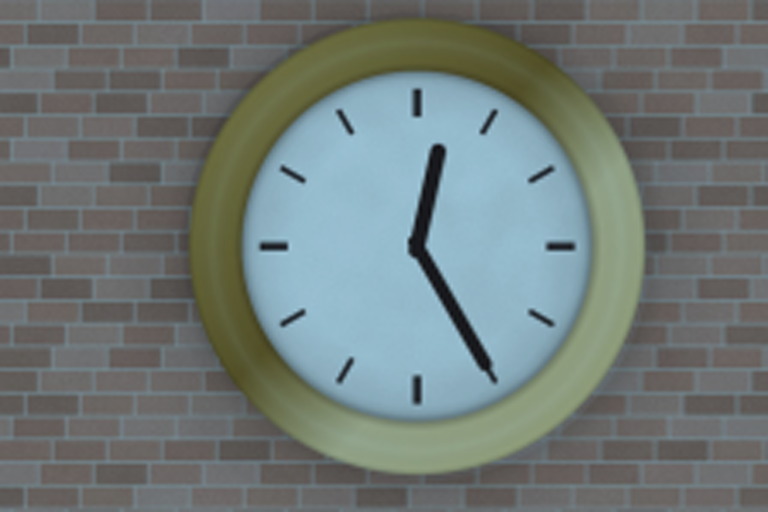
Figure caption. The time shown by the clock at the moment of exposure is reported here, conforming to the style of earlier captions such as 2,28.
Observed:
12,25
